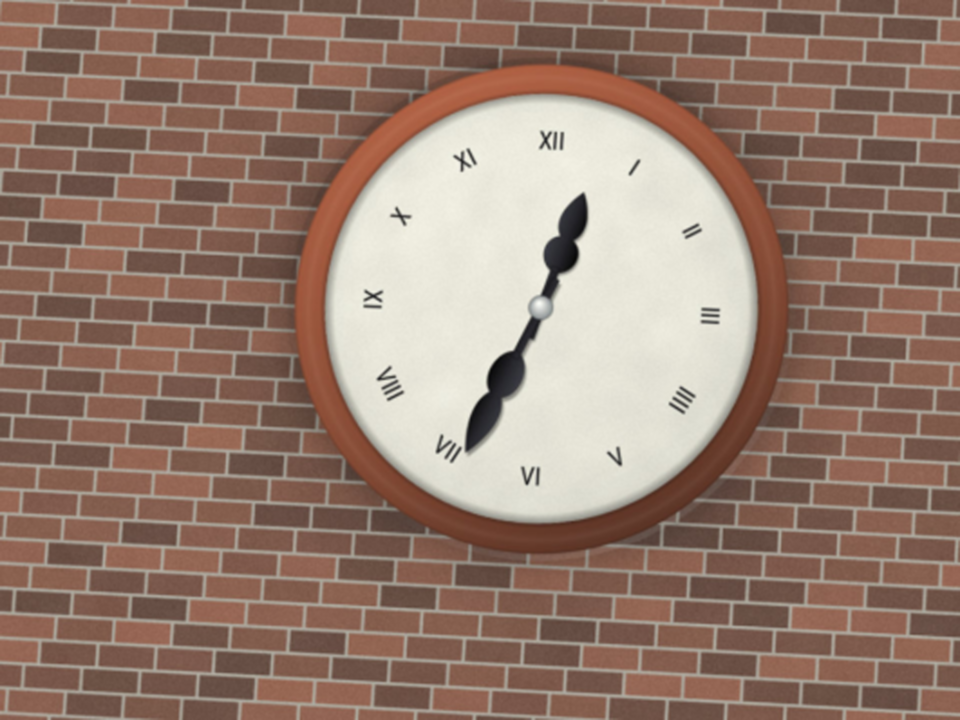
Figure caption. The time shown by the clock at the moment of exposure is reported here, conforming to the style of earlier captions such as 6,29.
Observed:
12,34
